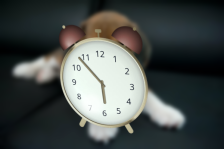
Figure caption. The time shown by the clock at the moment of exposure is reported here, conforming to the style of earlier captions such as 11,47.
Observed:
5,53
